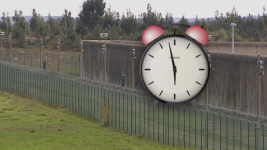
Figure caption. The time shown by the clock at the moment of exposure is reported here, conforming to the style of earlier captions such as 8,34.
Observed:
5,58
